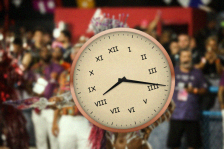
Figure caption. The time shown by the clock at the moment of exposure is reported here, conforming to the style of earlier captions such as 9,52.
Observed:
8,19
